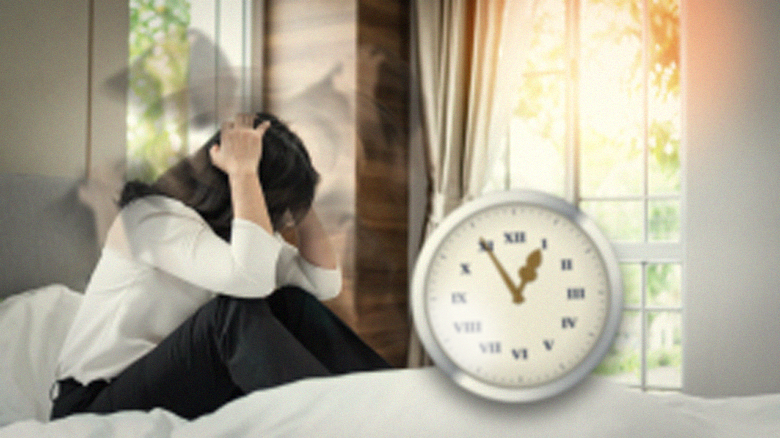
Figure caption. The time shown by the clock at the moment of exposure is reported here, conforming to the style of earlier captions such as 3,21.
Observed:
12,55
